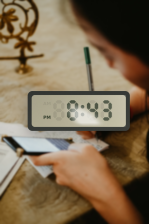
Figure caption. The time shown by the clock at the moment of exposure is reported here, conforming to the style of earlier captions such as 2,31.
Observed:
8,43
